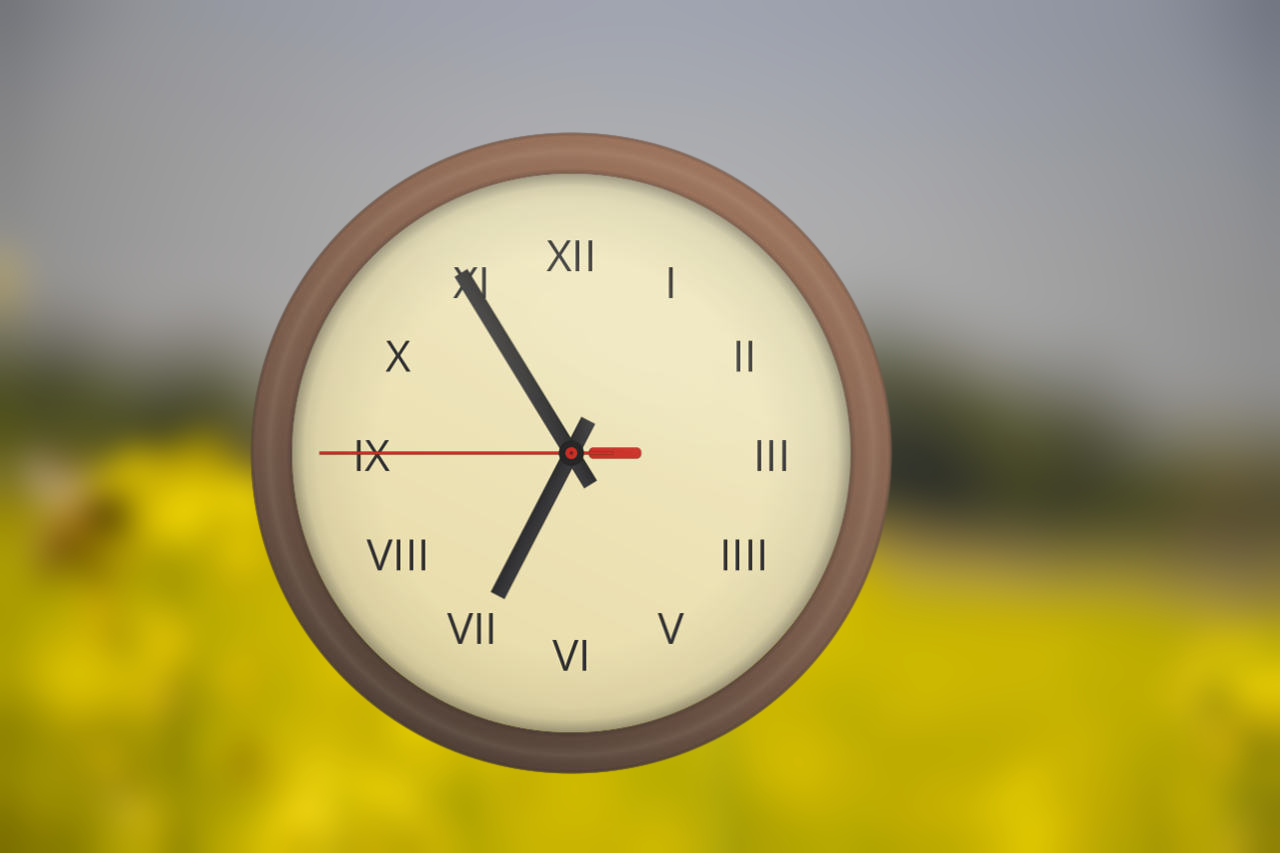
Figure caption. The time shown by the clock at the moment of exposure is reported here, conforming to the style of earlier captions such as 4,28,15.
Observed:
6,54,45
